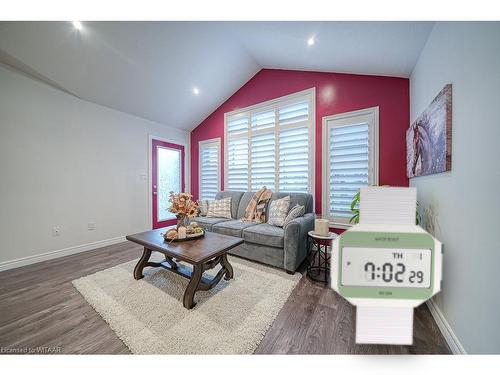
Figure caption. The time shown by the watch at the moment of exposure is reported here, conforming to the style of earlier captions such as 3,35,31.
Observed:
7,02,29
